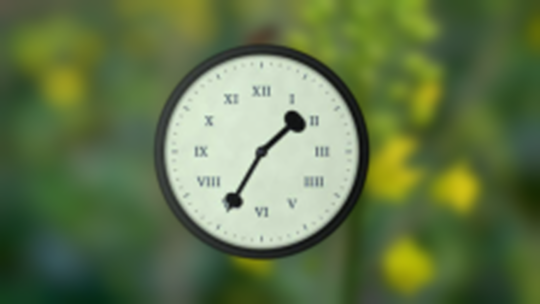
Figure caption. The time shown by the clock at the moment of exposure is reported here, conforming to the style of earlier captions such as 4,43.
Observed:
1,35
